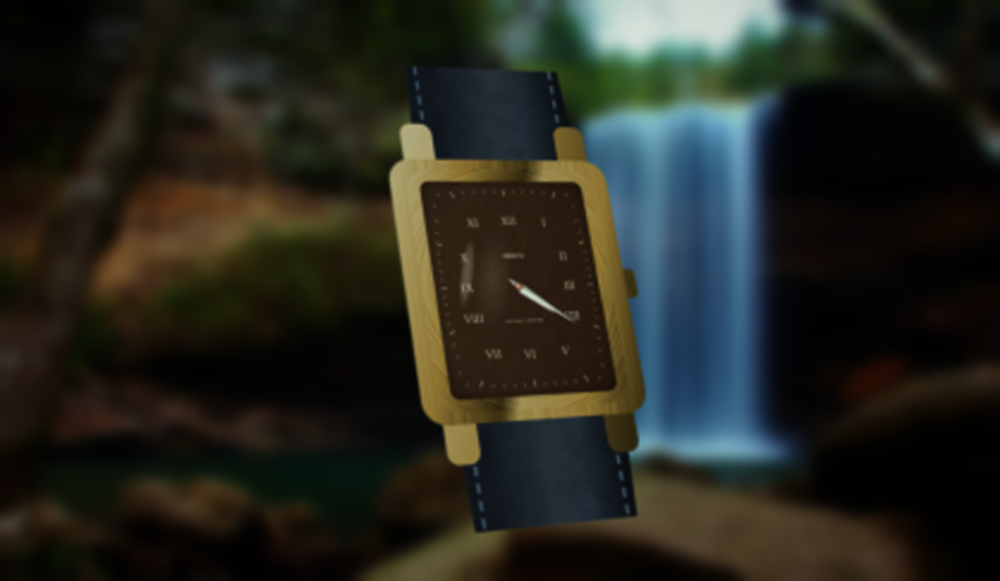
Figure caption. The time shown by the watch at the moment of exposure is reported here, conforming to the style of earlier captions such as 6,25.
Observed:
4,21
